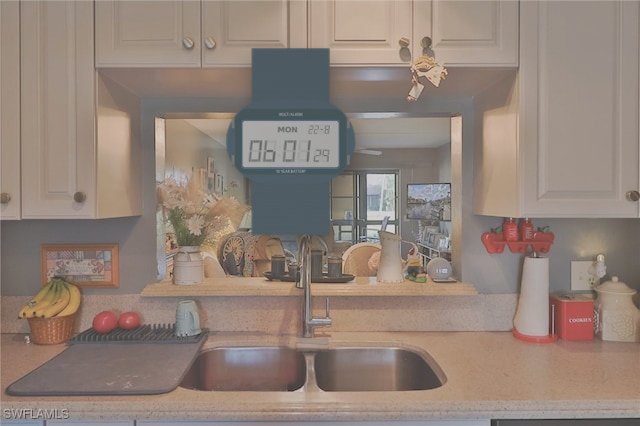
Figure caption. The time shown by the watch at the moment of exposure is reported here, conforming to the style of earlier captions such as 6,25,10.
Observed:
6,01,29
